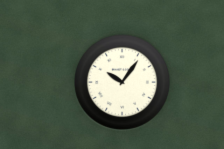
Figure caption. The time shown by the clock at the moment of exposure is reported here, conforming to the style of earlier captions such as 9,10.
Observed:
10,06
